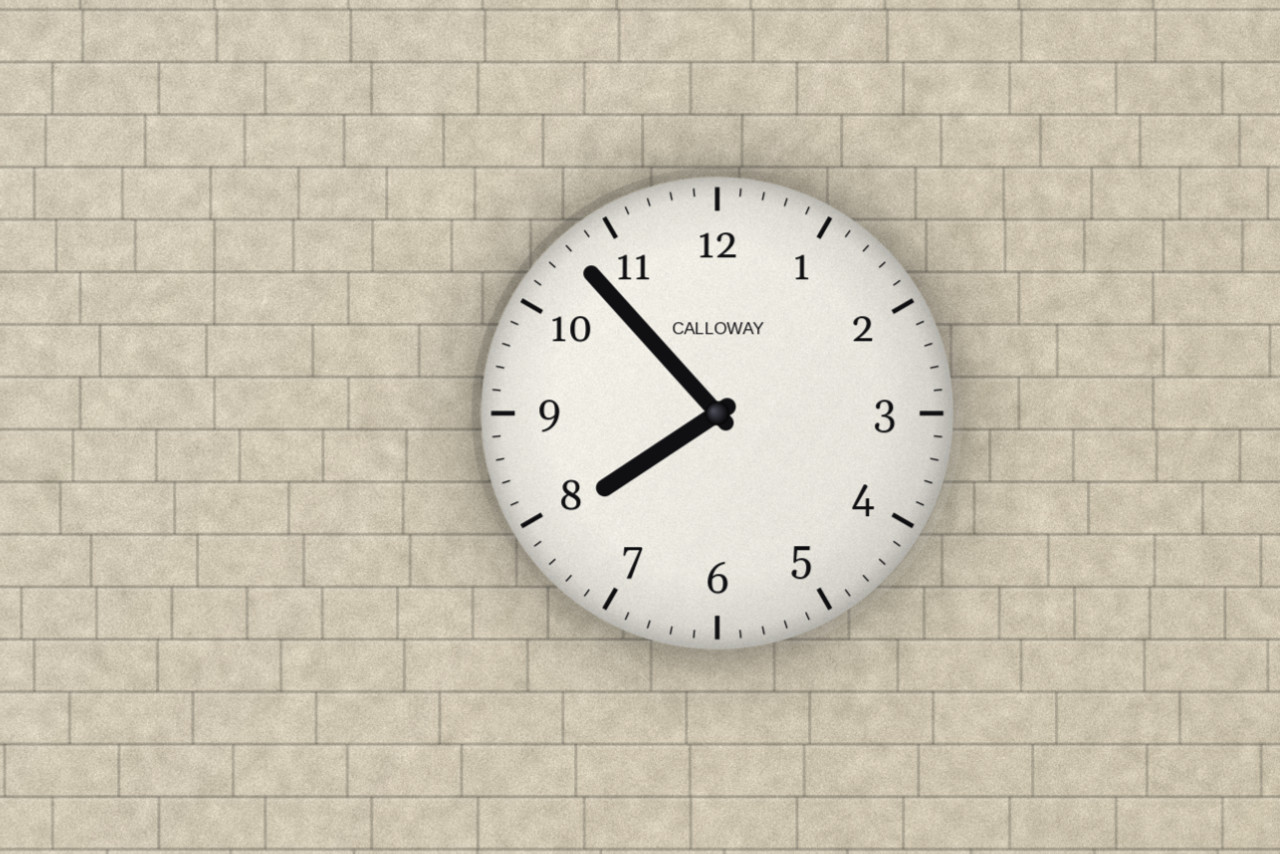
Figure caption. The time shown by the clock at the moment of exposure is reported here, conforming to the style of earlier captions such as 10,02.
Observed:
7,53
